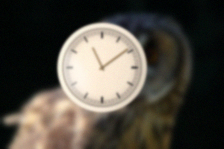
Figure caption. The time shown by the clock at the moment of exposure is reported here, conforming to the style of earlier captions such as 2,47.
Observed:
11,09
